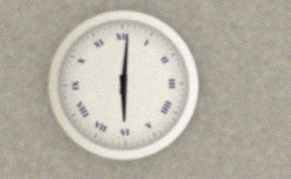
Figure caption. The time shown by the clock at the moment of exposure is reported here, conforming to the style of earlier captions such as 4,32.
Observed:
6,01
